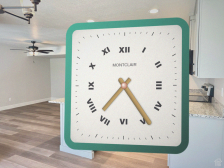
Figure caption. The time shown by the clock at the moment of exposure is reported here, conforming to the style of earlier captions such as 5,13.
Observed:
7,24
